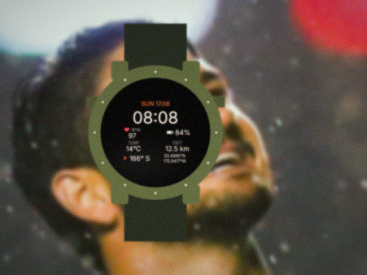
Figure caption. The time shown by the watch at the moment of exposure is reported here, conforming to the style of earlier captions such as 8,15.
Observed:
8,08
